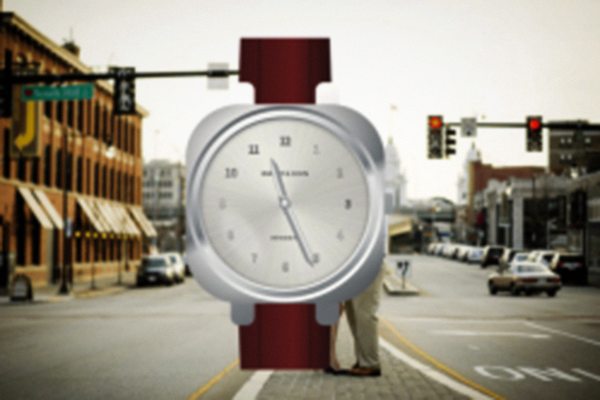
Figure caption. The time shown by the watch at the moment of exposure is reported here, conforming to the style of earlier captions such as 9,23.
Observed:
11,26
